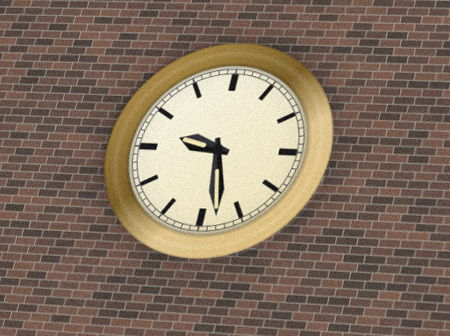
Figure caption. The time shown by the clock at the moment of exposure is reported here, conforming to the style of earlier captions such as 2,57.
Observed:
9,28
